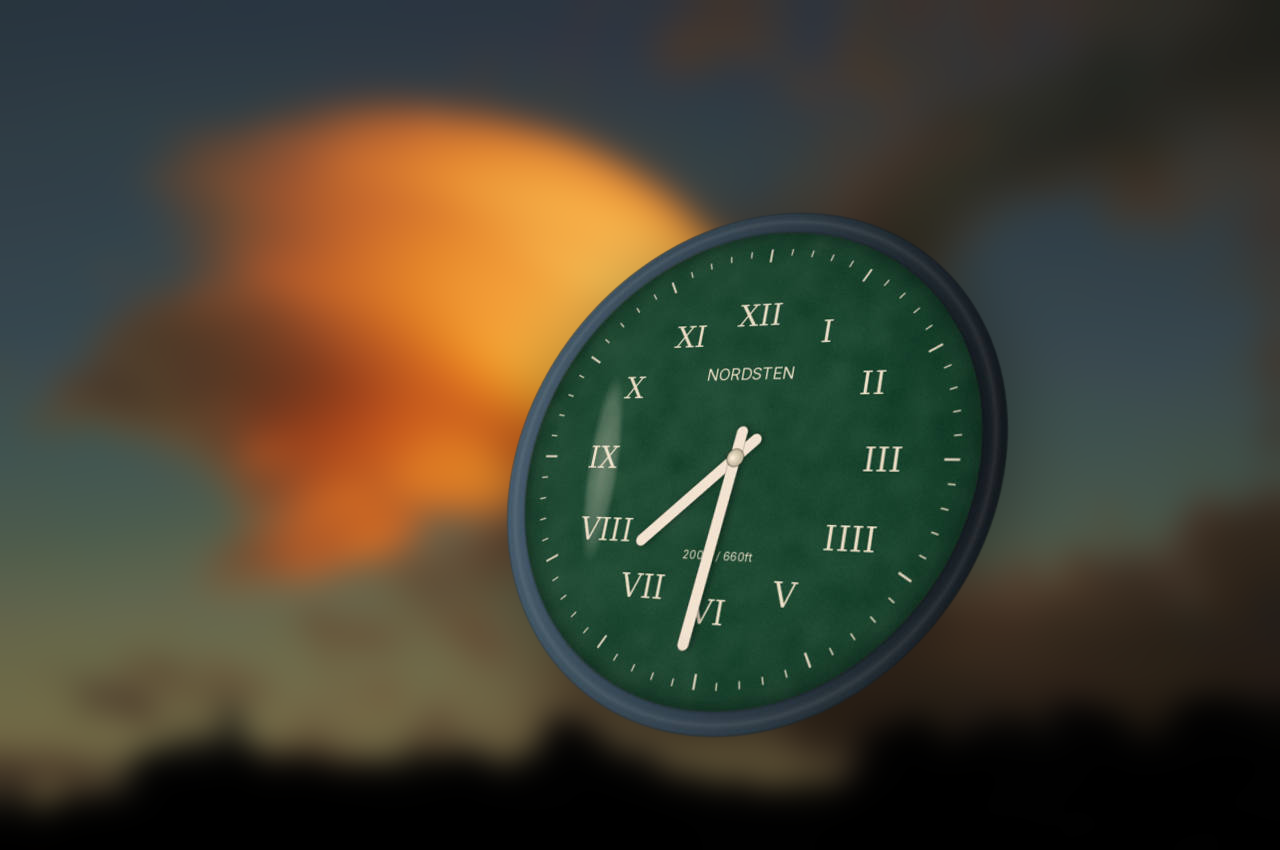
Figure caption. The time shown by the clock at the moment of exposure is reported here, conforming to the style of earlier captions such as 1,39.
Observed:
7,31
